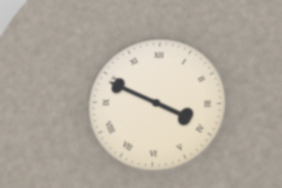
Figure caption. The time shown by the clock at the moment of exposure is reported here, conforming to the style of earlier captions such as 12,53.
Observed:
3,49
